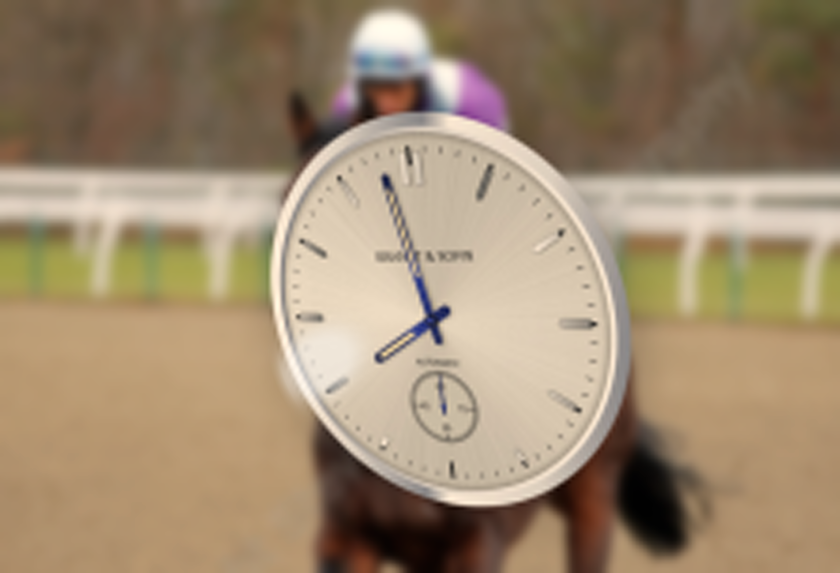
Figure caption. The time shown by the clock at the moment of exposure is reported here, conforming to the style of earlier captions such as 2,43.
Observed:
7,58
